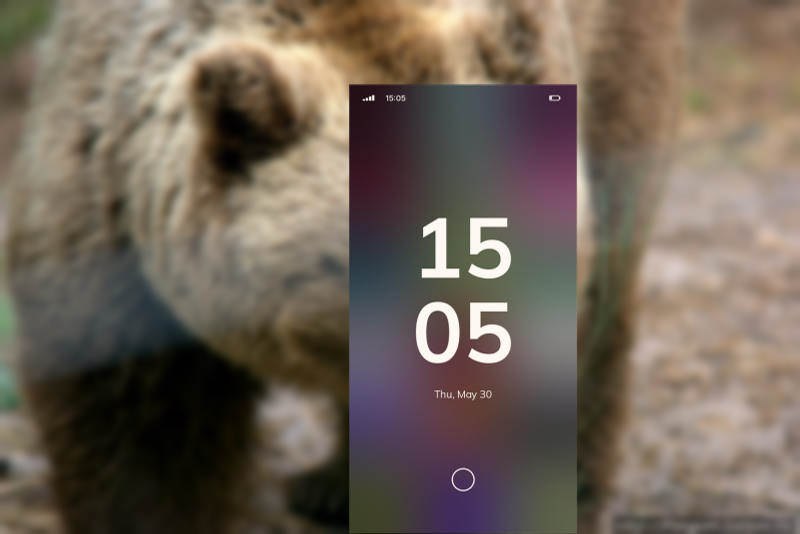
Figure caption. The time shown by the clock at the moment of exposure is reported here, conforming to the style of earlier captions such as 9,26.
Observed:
15,05
